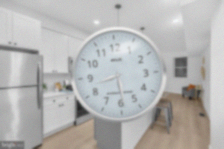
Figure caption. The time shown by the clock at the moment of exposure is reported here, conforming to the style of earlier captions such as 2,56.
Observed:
8,29
